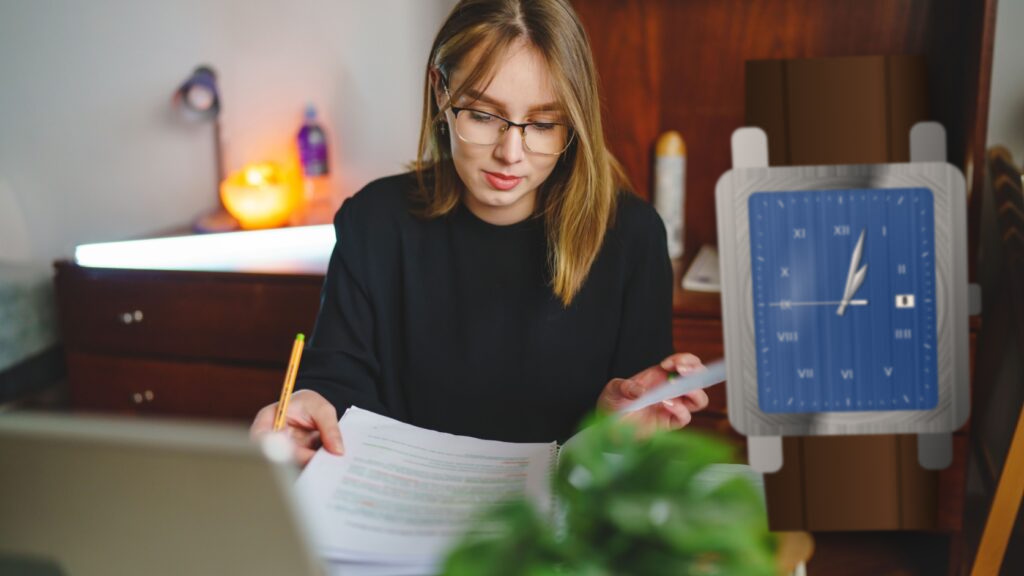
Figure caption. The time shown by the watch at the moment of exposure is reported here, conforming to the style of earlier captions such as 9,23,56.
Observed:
1,02,45
